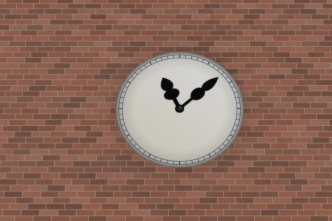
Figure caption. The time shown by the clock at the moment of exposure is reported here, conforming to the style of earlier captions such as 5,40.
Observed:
11,08
